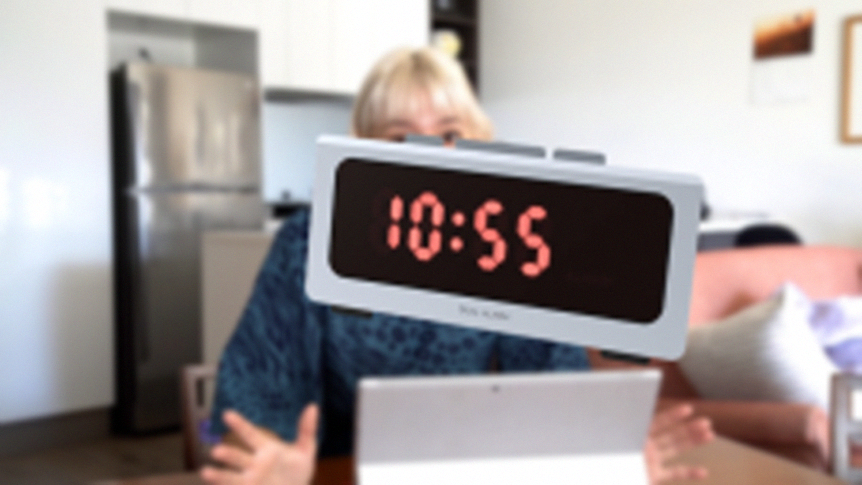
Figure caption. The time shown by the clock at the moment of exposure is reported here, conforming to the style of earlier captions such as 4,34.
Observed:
10,55
